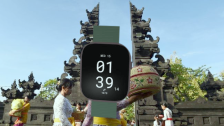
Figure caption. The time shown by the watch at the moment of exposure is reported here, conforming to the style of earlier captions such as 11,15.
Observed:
1,39
